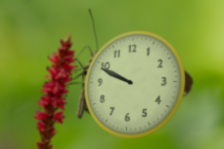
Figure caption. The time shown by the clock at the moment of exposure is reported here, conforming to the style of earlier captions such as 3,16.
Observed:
9,49
